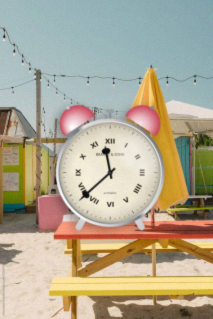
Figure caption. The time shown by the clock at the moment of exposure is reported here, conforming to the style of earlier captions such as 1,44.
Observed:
11,38
